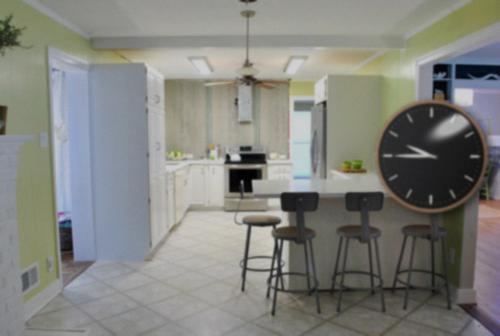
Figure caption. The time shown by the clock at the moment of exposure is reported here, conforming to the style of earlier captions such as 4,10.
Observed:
9,45
